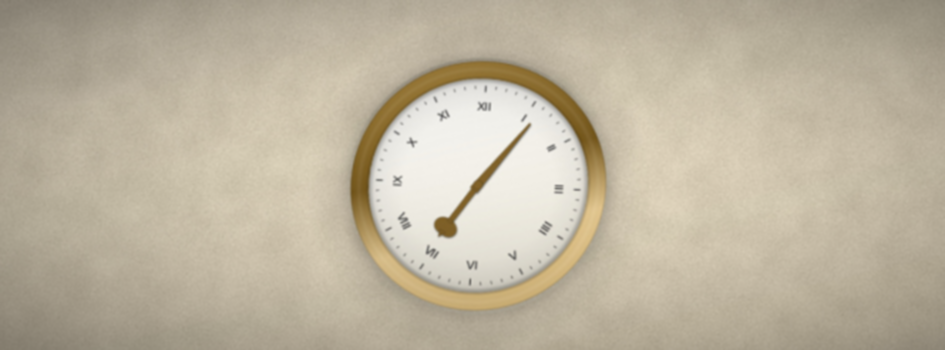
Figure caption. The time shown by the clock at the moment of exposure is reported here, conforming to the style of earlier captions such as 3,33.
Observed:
7,06
